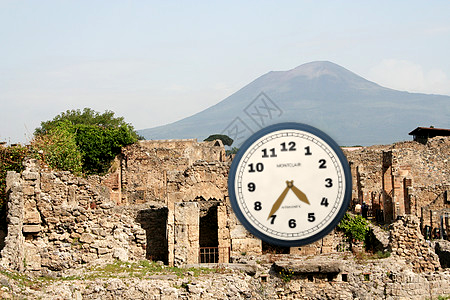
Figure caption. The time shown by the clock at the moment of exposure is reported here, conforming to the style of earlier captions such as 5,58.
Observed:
4,36
